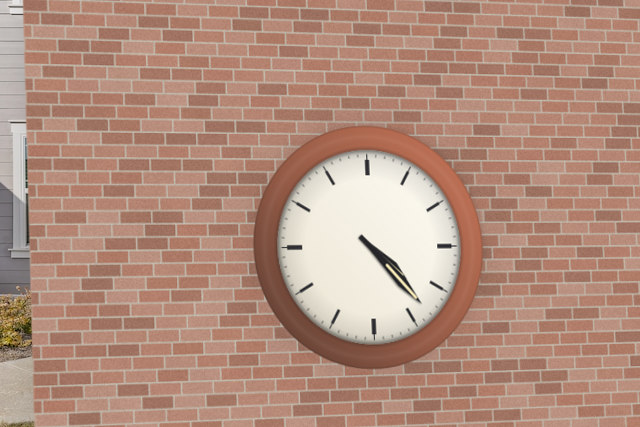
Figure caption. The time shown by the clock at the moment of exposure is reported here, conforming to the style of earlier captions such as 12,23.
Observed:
4,23
